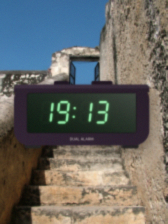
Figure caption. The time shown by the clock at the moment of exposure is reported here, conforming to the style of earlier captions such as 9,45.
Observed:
19,13
